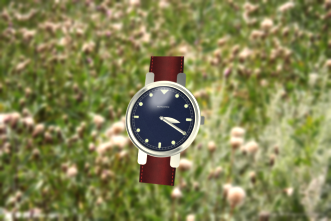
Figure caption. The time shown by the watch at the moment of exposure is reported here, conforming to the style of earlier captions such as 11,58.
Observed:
3,20
